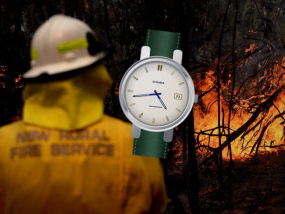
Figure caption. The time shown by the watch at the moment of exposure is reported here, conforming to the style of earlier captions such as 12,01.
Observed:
4,43
